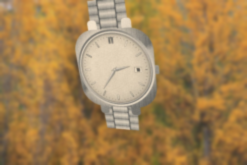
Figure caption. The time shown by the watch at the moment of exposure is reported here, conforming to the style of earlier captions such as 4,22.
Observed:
2,36
